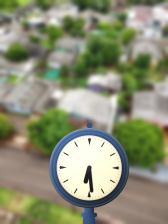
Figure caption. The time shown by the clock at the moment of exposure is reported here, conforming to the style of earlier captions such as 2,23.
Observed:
6,29
